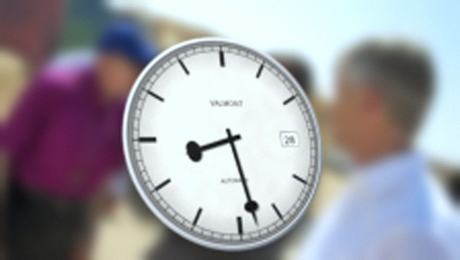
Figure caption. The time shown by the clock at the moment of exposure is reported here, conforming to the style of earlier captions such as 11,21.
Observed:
8,28
